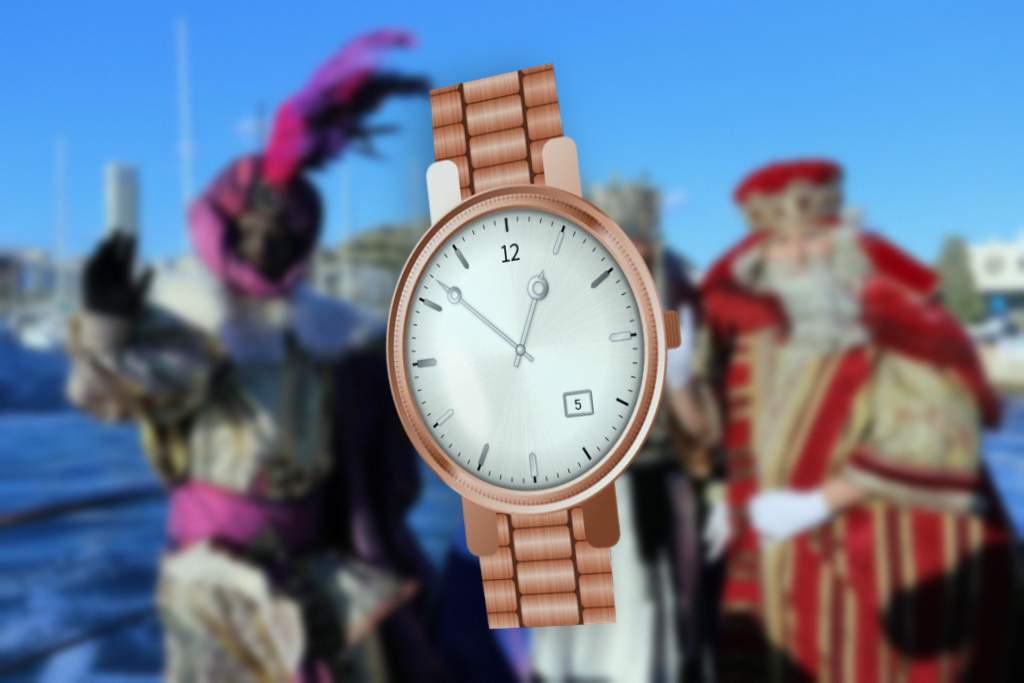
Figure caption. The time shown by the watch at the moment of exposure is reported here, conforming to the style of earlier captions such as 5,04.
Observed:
12,52
